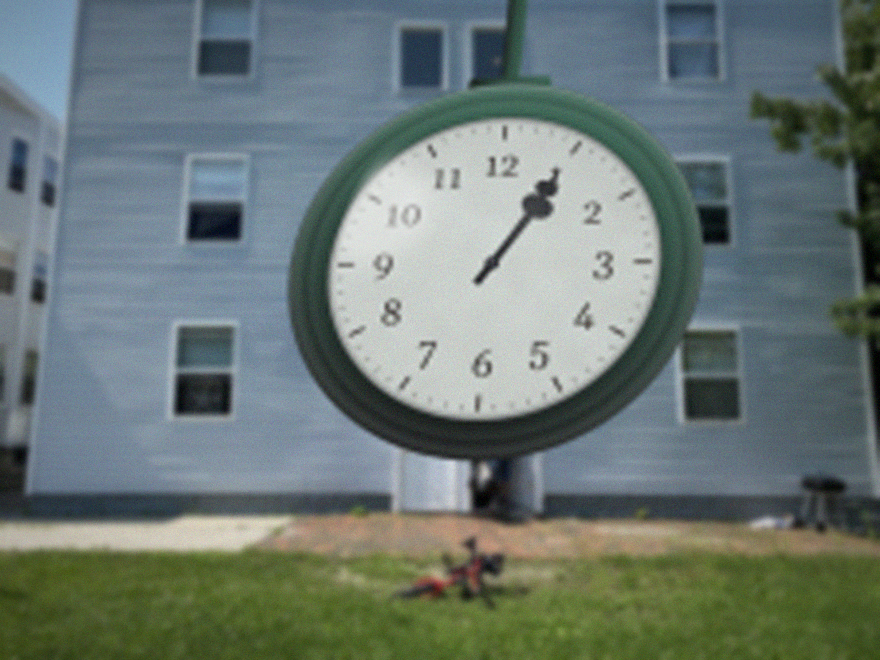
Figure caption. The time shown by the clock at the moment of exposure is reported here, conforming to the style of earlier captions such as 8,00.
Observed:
1,05
